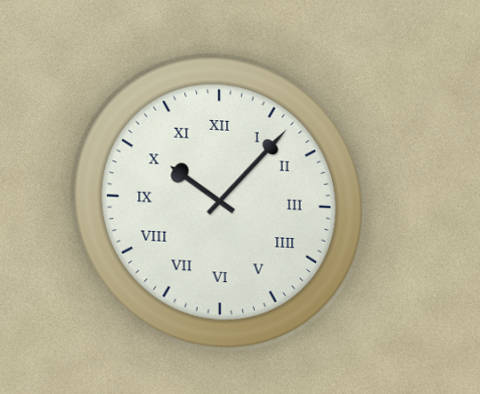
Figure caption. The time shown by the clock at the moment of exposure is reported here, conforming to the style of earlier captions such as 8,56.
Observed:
10,07
